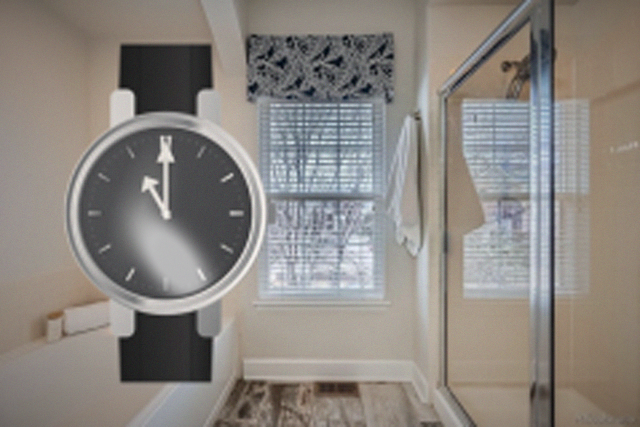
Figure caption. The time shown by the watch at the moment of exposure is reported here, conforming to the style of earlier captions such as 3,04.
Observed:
11,00
